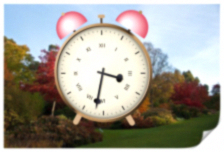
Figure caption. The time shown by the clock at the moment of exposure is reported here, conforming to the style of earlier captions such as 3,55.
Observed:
3,32
